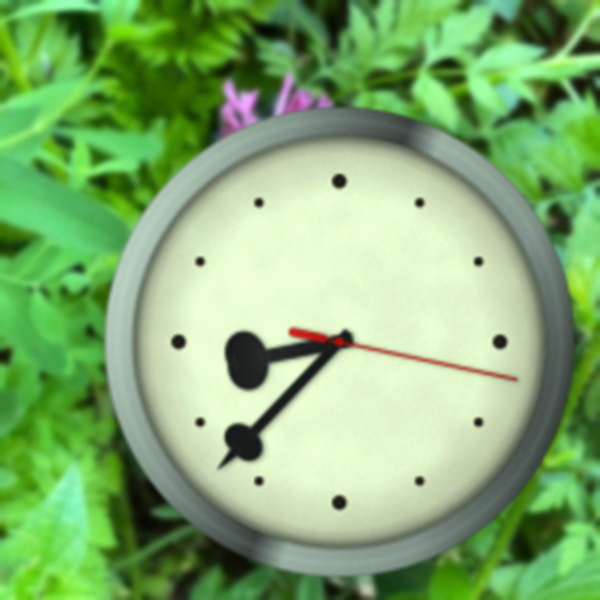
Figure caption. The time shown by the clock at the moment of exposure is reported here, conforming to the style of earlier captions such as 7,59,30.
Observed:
8,37,17
